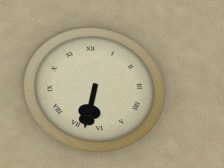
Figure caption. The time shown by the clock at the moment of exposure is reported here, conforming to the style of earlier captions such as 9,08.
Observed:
6,33
